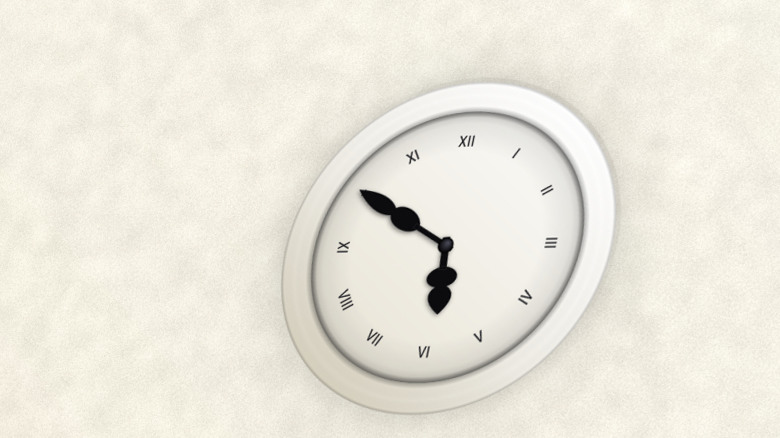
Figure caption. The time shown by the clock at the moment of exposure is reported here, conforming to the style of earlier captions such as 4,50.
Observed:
5,50
